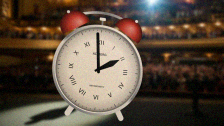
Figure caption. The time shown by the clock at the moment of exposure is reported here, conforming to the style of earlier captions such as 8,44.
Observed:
1,59
